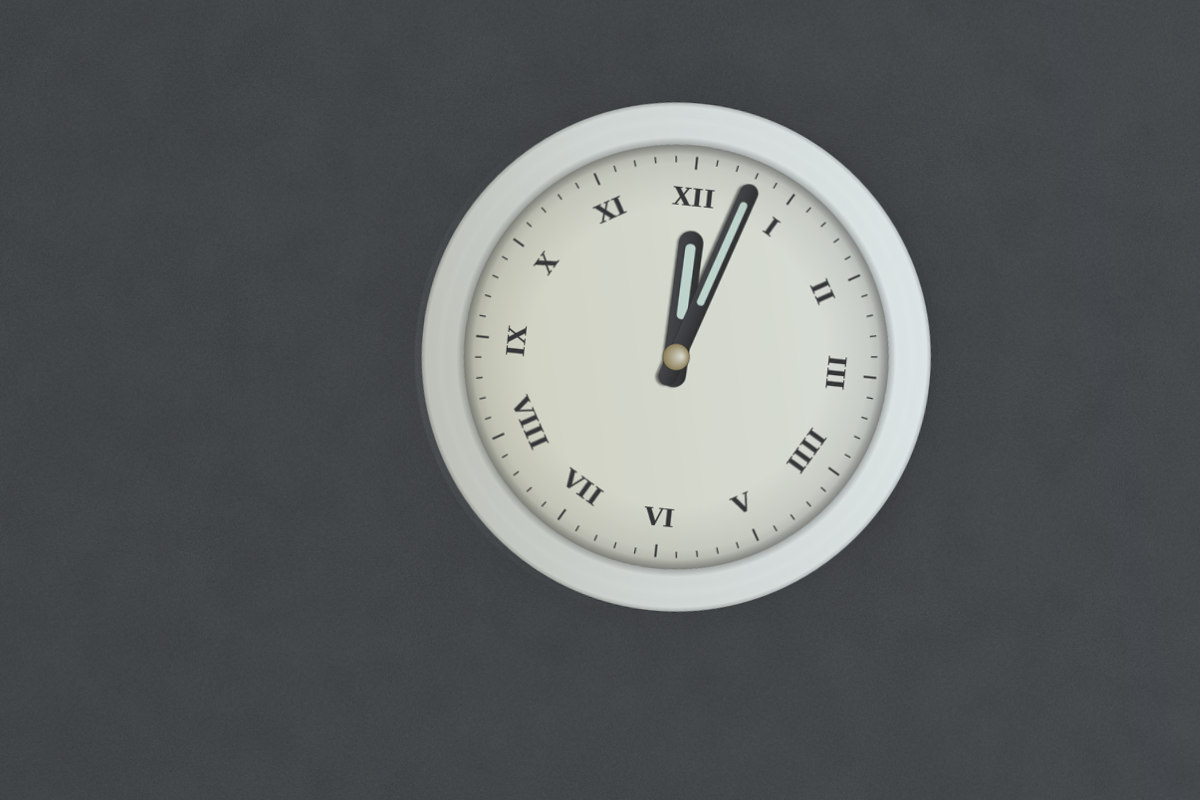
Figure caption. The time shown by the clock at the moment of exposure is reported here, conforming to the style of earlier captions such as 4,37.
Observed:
12,03
